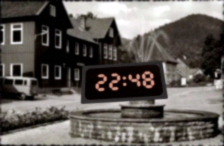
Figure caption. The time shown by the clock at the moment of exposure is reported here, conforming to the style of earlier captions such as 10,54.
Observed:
22,48
